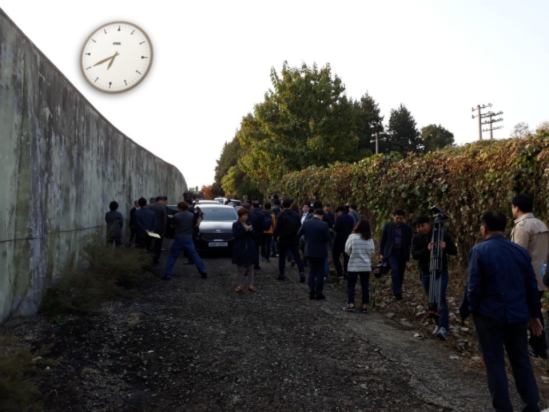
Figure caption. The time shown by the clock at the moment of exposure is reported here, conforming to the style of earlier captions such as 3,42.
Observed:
6,40
